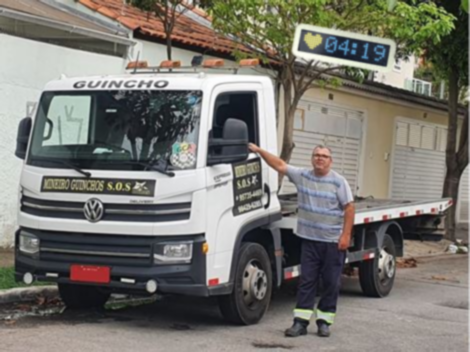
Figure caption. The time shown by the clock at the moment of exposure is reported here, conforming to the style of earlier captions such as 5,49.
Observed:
4,19
